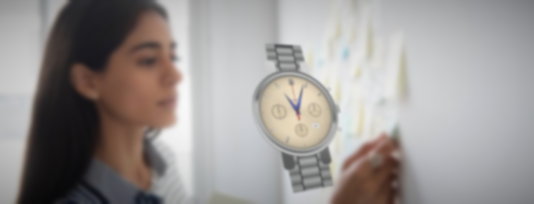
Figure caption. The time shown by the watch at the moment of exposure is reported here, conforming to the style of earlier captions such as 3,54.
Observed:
11,04
